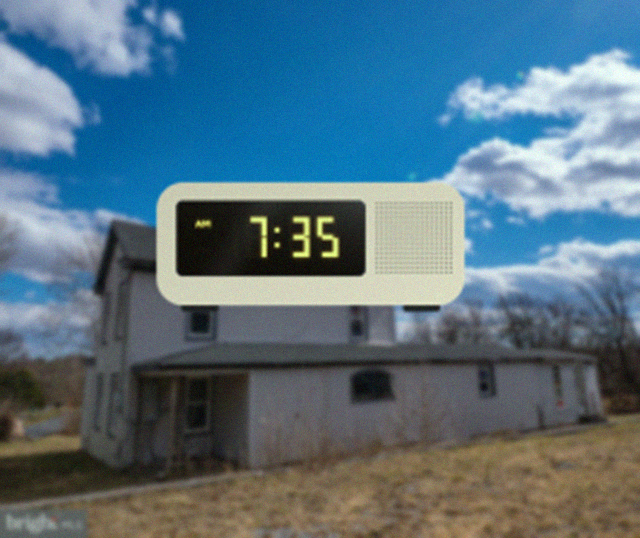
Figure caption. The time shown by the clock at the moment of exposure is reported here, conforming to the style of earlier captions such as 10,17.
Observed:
7,35
